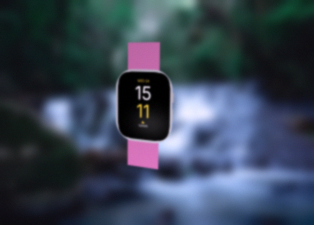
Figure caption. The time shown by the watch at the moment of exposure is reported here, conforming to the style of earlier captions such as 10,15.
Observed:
15,11
